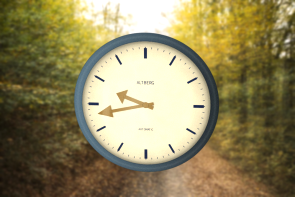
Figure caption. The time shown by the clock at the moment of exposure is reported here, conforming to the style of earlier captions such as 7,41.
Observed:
9,43
